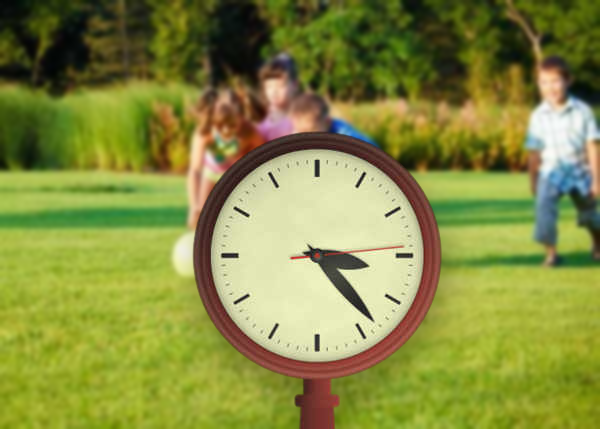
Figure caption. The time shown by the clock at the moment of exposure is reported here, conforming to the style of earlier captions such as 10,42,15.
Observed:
3,23,14
